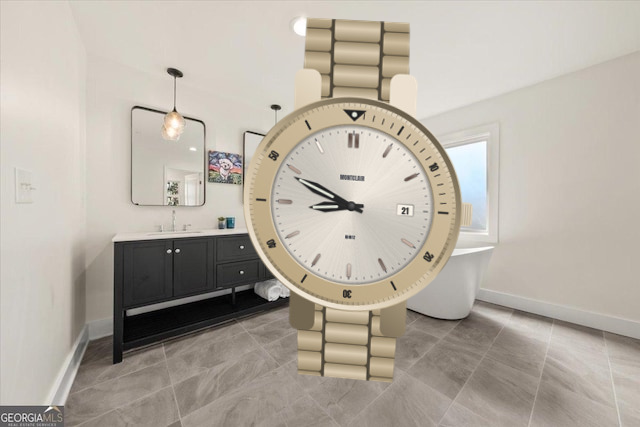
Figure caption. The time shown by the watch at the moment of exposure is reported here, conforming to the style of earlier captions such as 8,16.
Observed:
8,49
